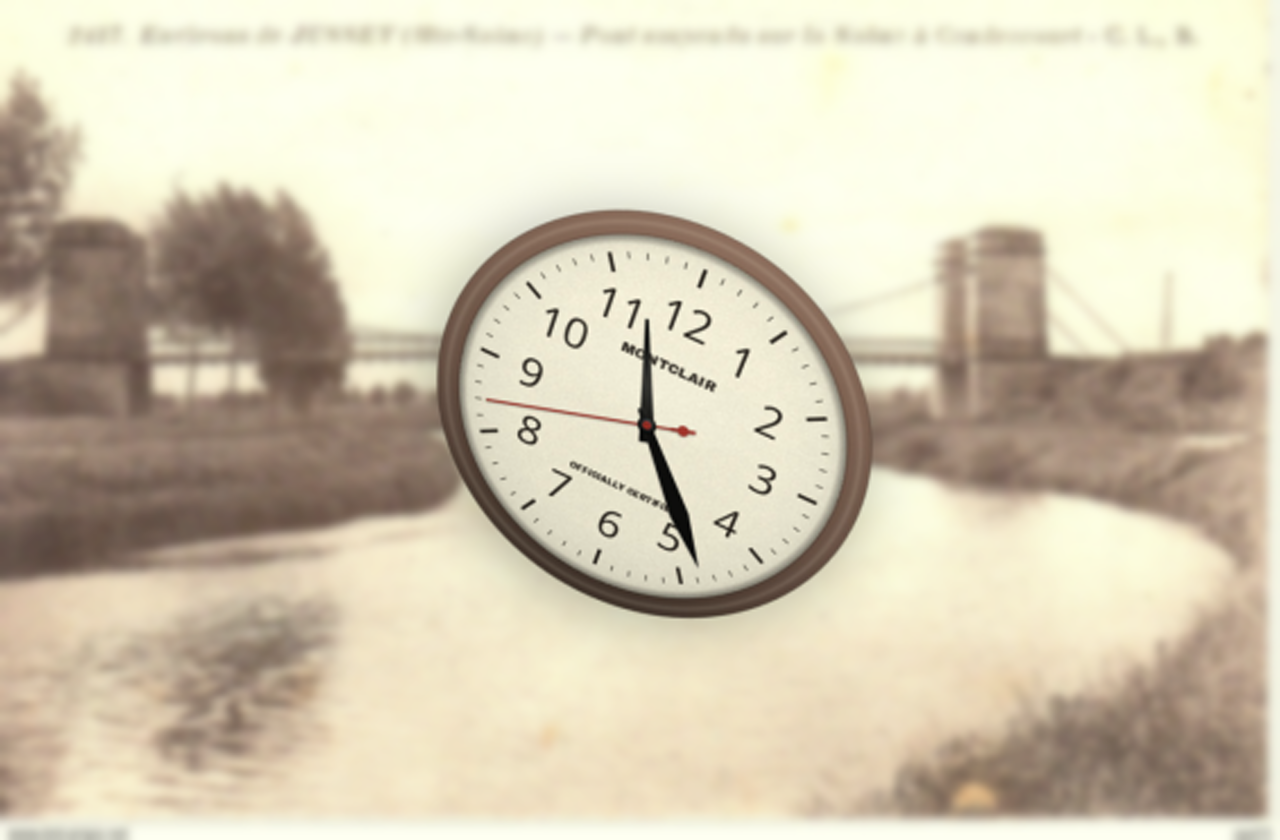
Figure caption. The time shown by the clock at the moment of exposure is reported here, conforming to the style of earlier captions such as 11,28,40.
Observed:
11,23,42
